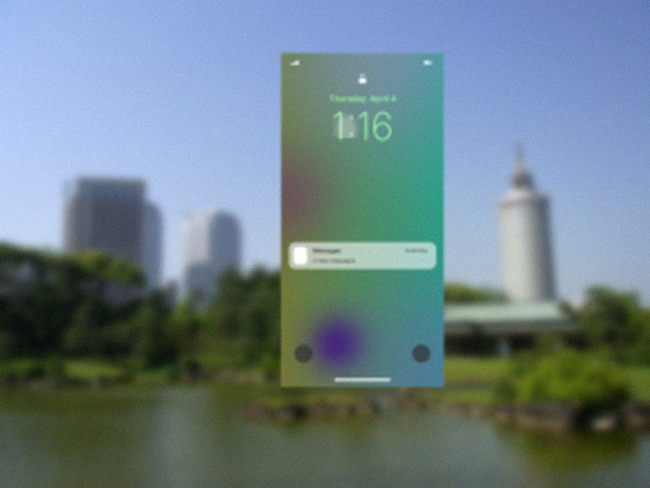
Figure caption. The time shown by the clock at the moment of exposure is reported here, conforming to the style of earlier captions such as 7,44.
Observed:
1,16
